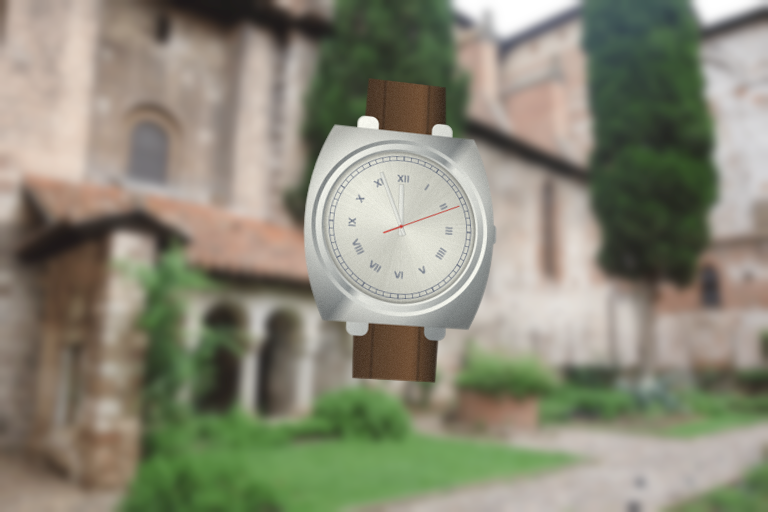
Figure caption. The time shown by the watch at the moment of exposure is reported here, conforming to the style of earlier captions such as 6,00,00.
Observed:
11,56,11
